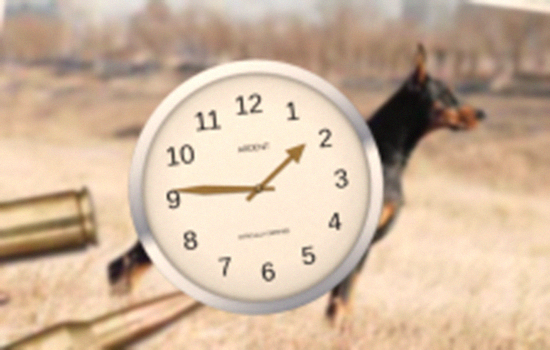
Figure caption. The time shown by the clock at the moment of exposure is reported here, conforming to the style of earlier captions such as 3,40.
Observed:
1,46
